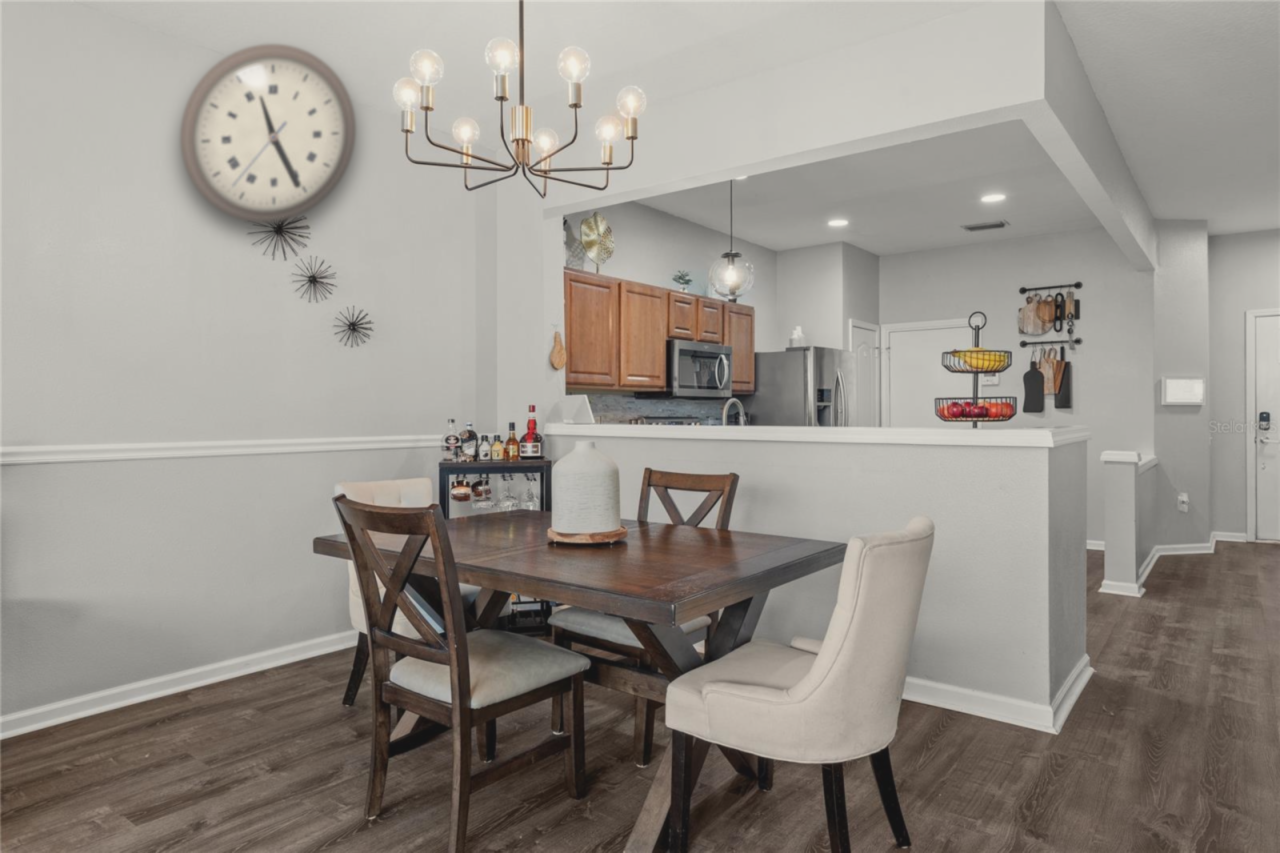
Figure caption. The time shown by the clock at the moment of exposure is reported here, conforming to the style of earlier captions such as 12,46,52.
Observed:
11,25,37
